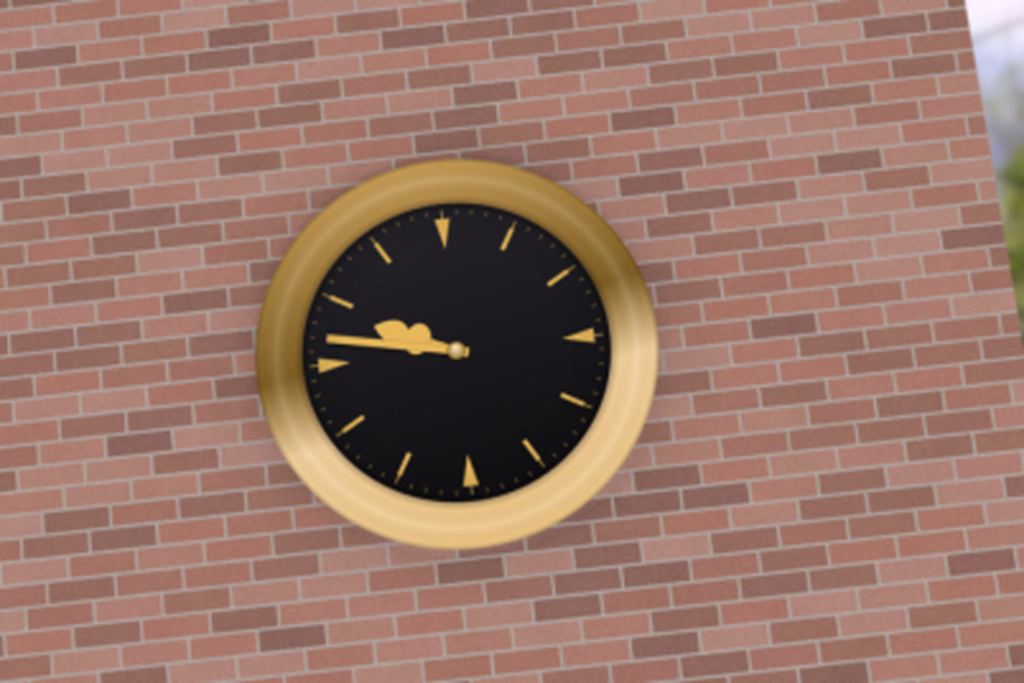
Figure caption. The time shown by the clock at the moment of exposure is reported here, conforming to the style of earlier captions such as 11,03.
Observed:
9,47
